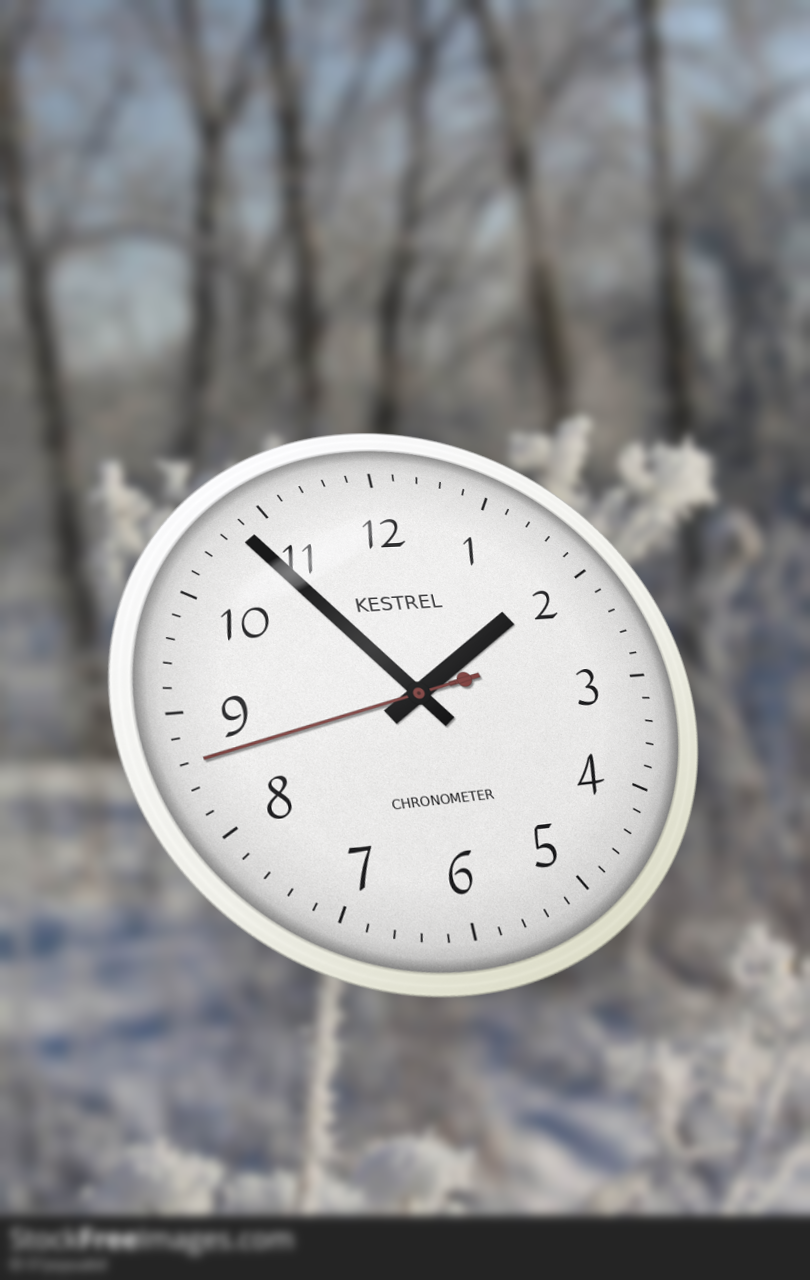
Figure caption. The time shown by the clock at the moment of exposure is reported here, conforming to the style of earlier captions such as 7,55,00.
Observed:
1,53,43
